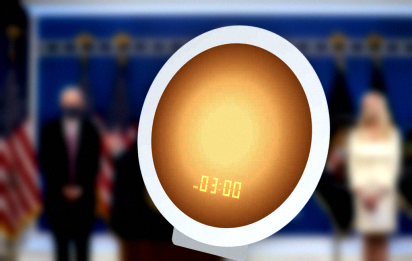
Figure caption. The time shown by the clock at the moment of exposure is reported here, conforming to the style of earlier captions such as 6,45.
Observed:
3,00
